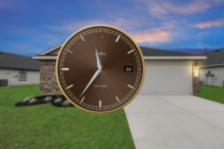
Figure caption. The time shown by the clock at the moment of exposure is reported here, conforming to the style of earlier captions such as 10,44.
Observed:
11,36
